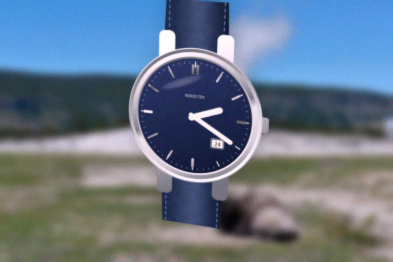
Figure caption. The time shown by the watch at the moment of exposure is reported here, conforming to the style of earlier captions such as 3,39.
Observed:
2,20
